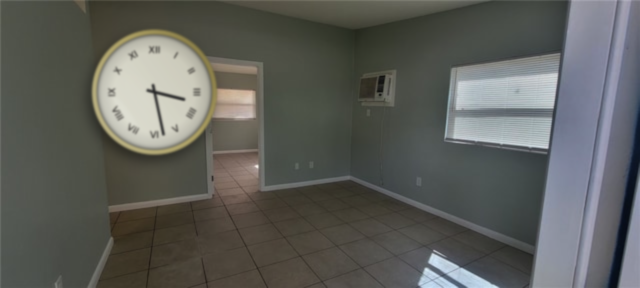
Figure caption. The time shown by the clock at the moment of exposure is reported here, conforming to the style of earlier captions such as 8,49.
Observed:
3,28
